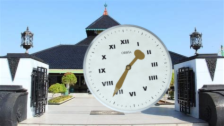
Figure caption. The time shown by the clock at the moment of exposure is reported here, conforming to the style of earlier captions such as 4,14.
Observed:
1,36
